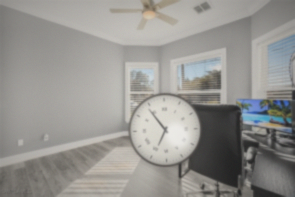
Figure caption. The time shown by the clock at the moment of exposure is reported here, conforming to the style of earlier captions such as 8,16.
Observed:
6,54
